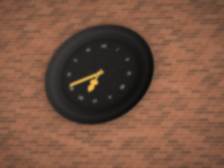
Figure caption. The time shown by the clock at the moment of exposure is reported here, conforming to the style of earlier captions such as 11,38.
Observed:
6,41
